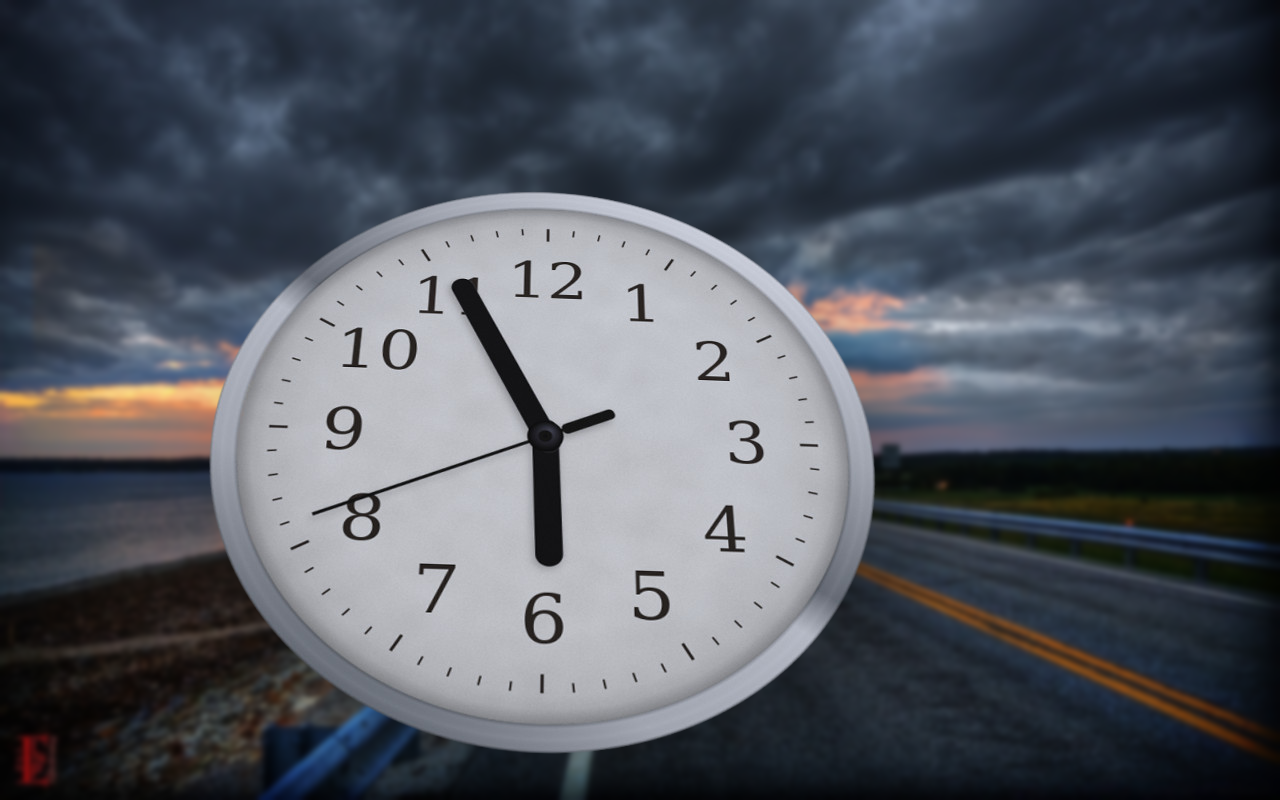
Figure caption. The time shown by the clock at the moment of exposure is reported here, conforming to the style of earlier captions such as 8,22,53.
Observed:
5,55,41
